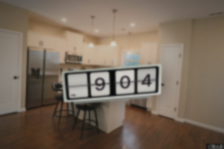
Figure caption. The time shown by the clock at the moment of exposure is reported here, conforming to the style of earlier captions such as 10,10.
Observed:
9,04
